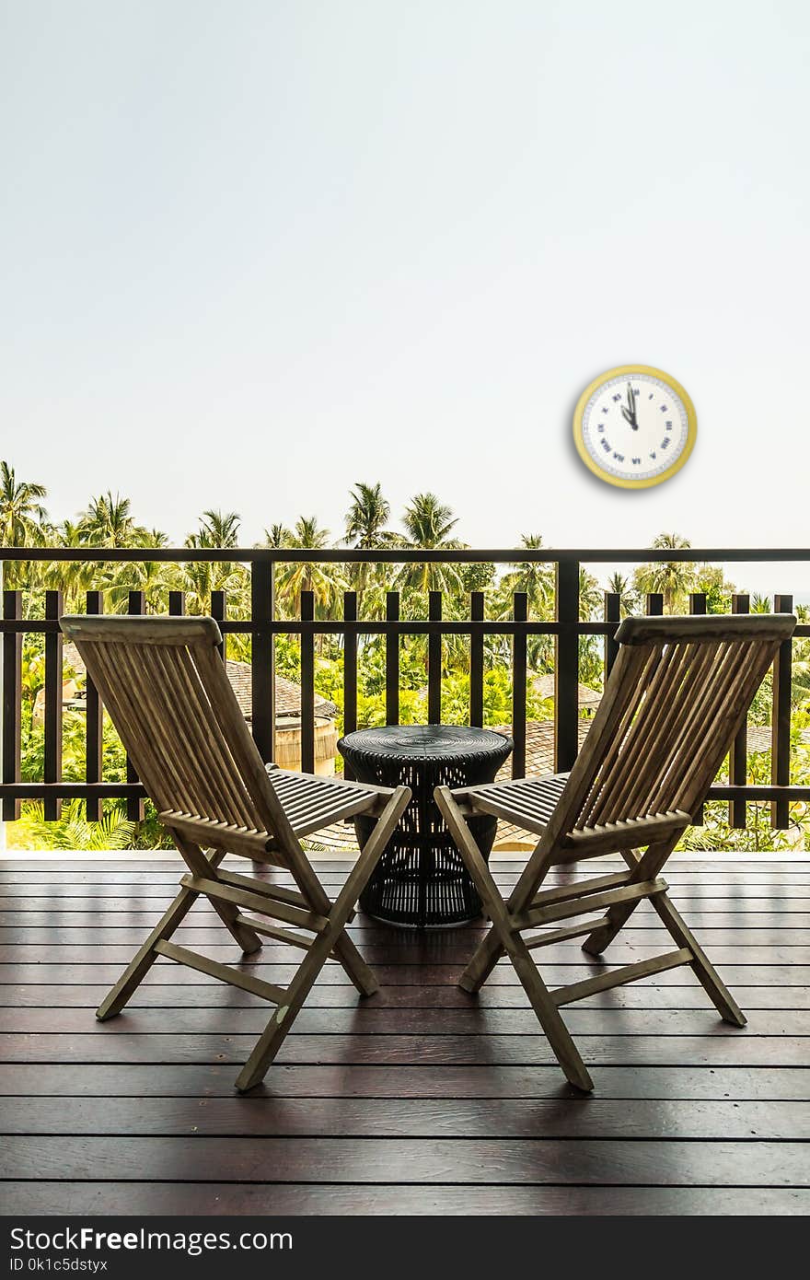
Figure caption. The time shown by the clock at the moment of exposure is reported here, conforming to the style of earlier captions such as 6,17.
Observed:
10,59
